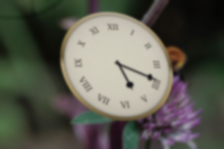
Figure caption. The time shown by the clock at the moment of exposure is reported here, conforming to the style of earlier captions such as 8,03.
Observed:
5,19
